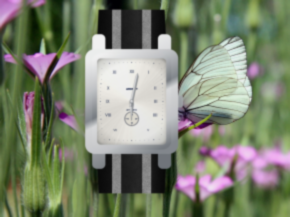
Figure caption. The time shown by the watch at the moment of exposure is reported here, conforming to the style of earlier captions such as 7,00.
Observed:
6,02
